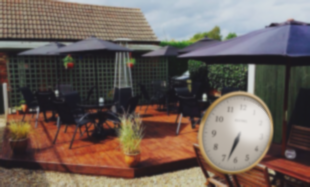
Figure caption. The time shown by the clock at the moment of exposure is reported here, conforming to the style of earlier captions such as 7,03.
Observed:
6,33
